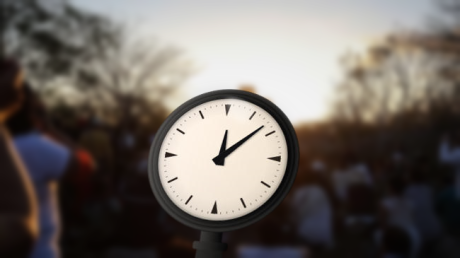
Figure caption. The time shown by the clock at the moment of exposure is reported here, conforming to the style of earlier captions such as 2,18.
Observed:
12,08
